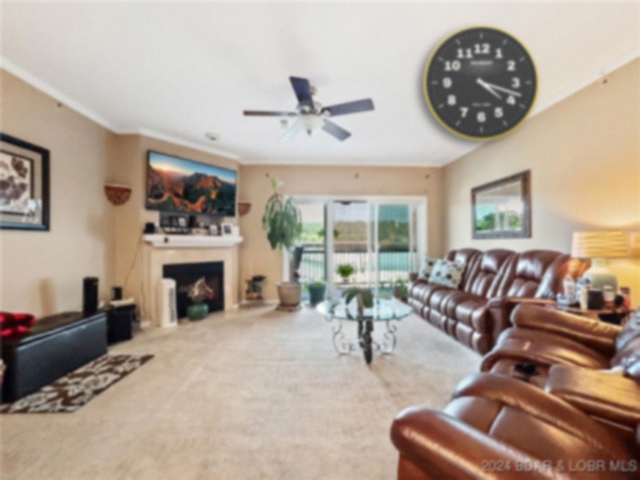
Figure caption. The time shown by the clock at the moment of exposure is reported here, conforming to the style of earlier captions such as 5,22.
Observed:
4,18
